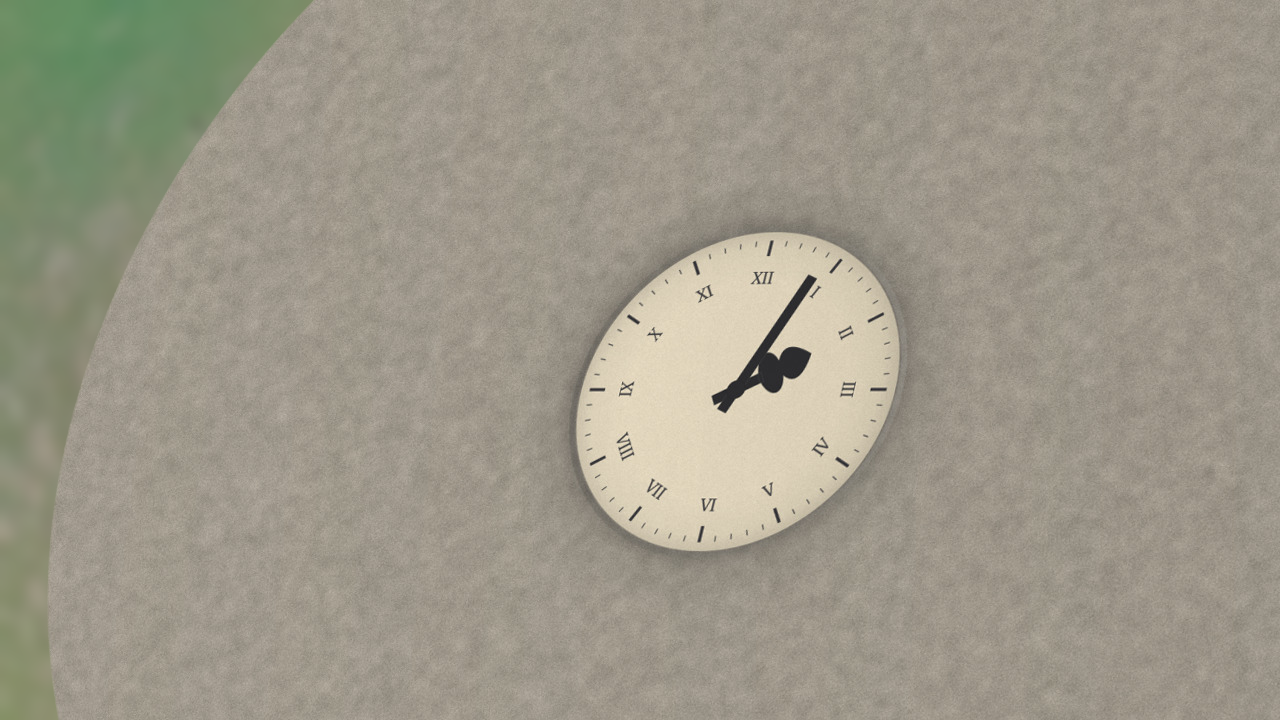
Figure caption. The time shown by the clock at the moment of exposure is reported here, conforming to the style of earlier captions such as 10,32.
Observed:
2,04
